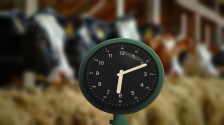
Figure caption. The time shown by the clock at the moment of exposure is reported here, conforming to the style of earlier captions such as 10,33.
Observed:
6,11
